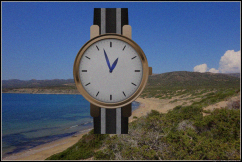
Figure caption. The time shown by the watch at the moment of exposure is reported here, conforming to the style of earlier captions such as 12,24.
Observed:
12,57
